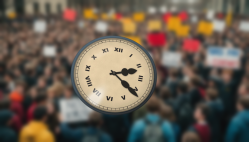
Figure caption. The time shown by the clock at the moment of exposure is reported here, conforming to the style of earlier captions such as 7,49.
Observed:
2,21
